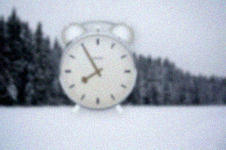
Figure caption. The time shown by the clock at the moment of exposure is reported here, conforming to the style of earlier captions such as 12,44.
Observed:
7,55
